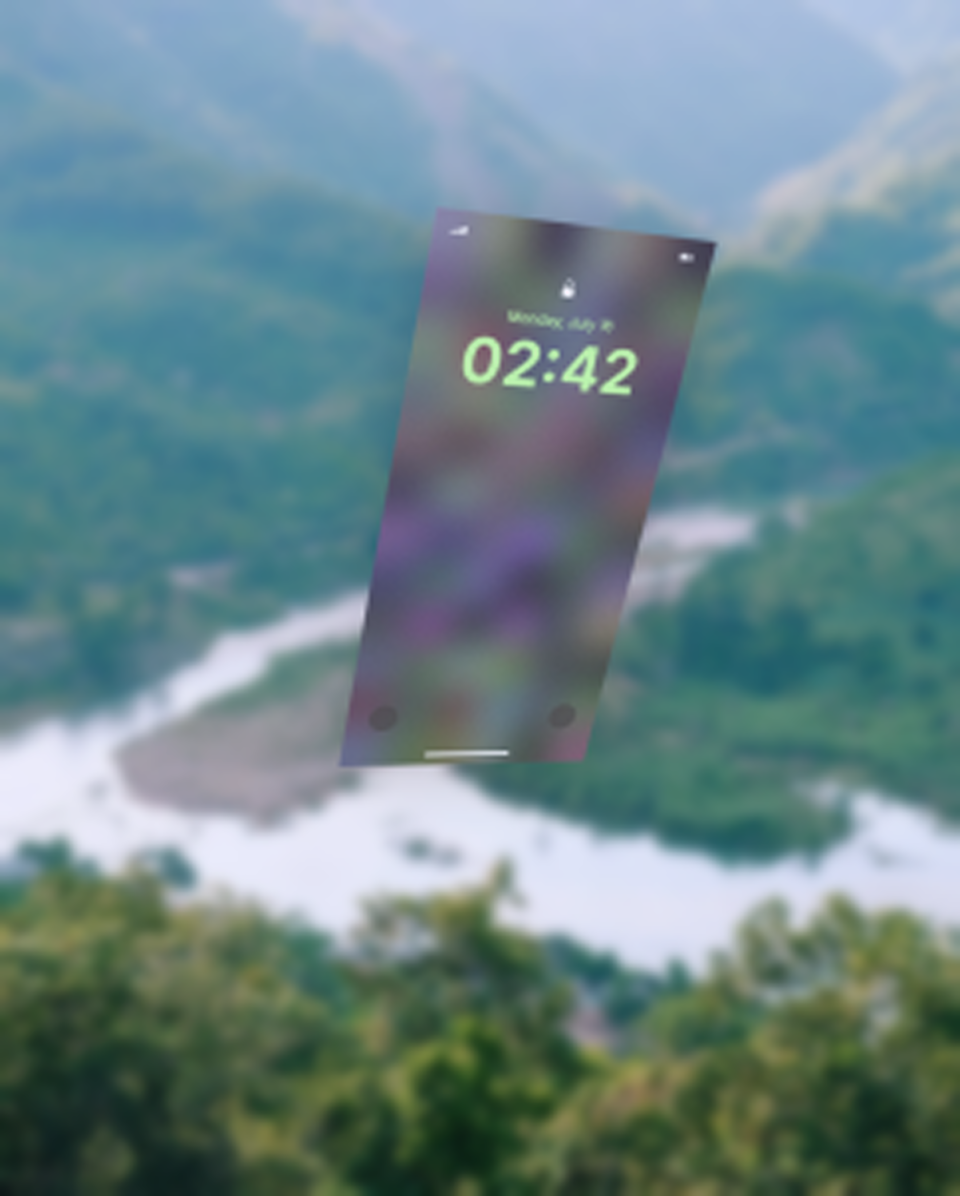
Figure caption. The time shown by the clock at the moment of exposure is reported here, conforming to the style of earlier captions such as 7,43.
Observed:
2,42
